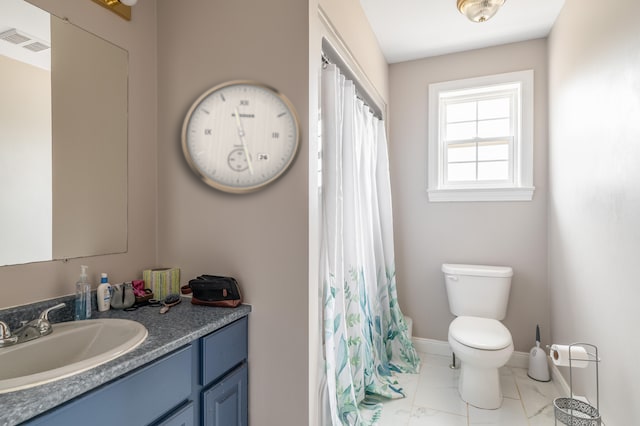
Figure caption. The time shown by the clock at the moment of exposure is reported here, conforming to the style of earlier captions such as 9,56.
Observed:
11,27
